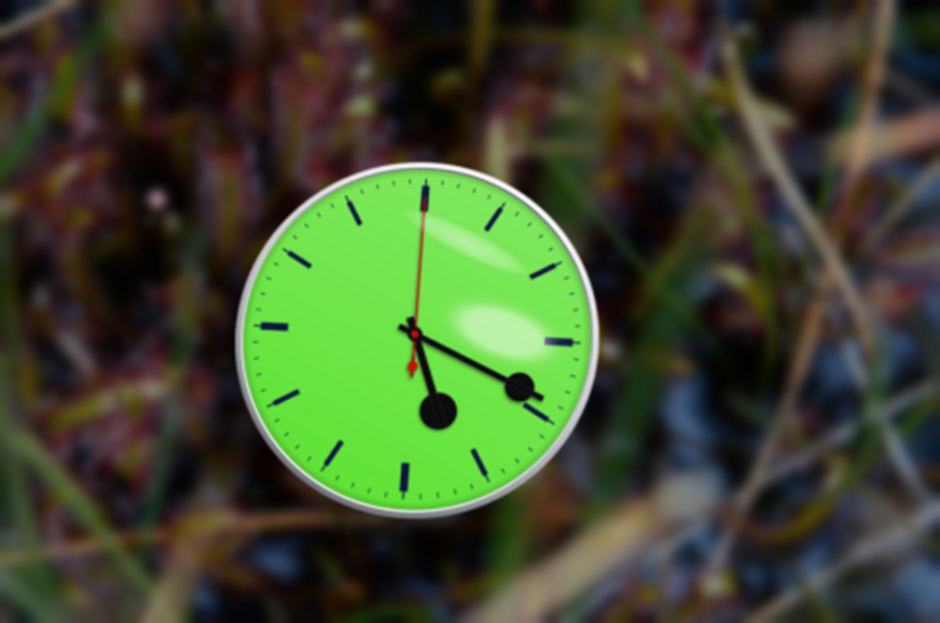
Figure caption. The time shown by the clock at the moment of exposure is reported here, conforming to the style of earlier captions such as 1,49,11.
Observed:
5,19,00
